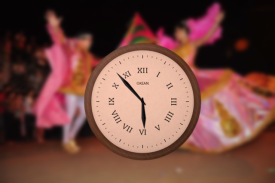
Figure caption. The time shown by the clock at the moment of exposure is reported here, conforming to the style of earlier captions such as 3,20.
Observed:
5,53
